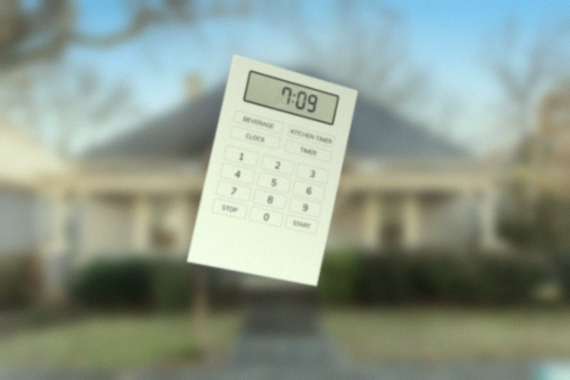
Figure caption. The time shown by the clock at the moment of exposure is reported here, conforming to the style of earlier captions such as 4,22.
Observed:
7,09
